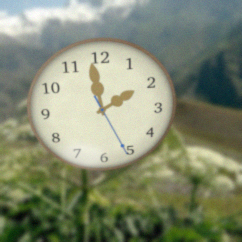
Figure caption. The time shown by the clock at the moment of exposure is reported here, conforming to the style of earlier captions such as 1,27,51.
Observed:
1,58,26
